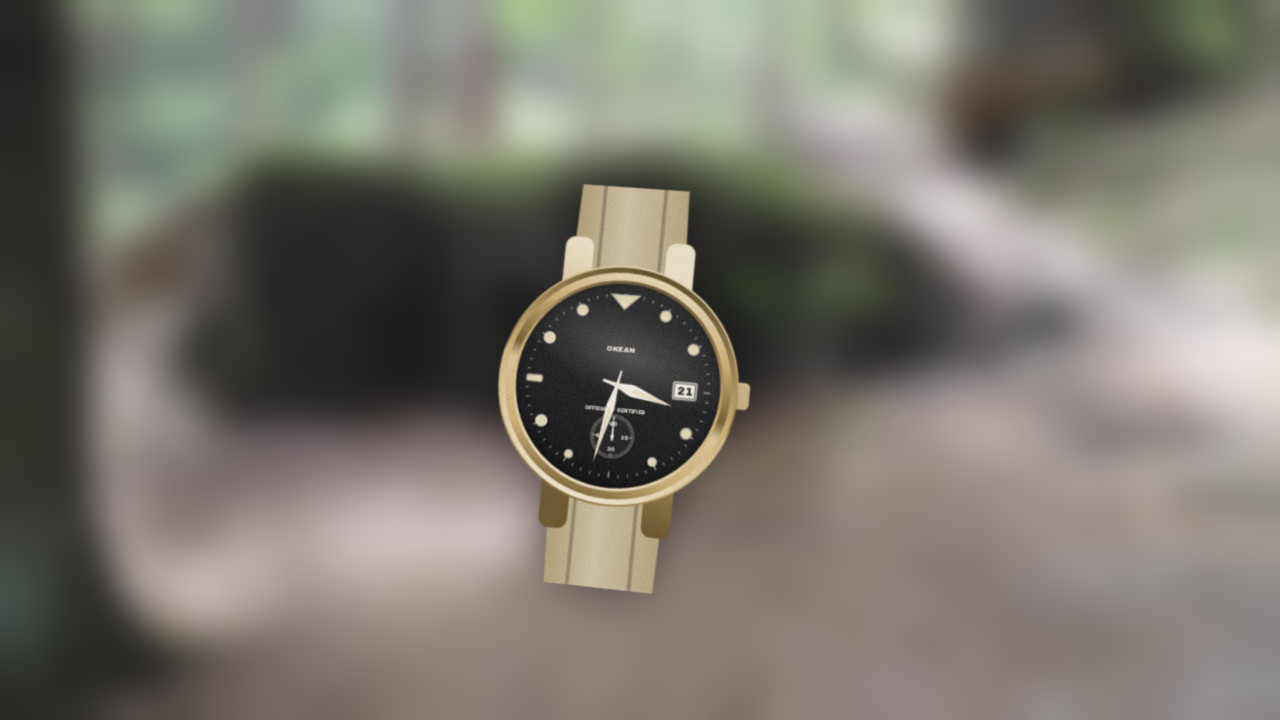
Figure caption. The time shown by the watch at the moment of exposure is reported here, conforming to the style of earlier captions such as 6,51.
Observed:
3,32
